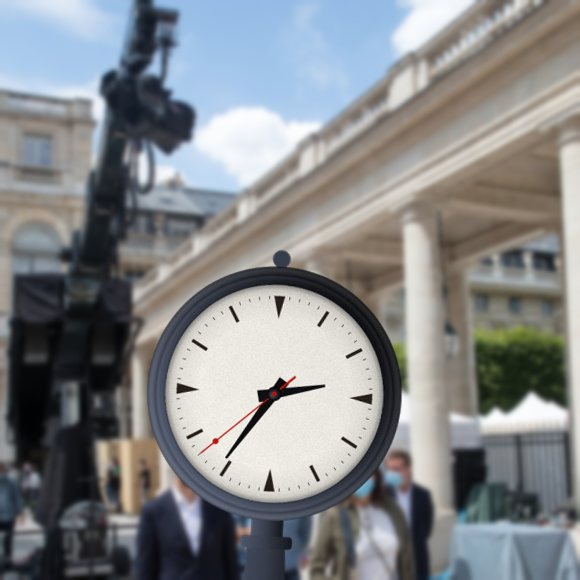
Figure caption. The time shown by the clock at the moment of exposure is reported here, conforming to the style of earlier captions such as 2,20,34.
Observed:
2,35,38
